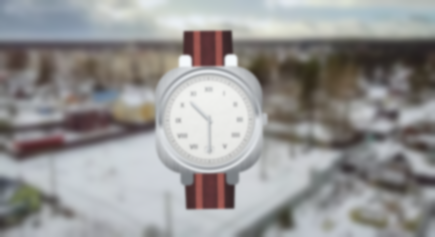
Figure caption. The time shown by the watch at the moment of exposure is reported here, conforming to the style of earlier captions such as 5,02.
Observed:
10,30
